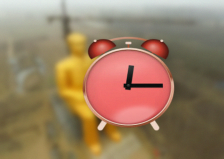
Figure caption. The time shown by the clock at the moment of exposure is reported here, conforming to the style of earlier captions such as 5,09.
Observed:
12,15
